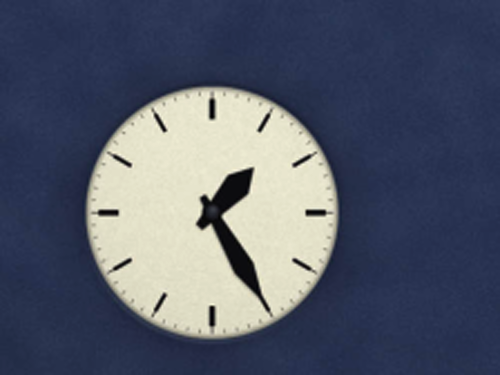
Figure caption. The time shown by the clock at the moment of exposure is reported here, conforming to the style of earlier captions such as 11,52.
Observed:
1,25
